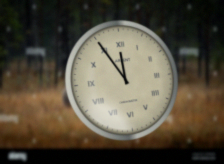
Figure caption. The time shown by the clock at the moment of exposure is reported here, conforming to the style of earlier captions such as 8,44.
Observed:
11,55
